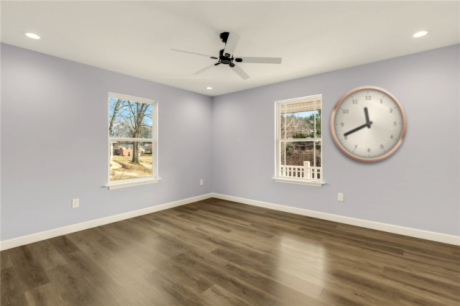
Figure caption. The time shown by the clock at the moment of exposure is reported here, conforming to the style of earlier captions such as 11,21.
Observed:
11,41
